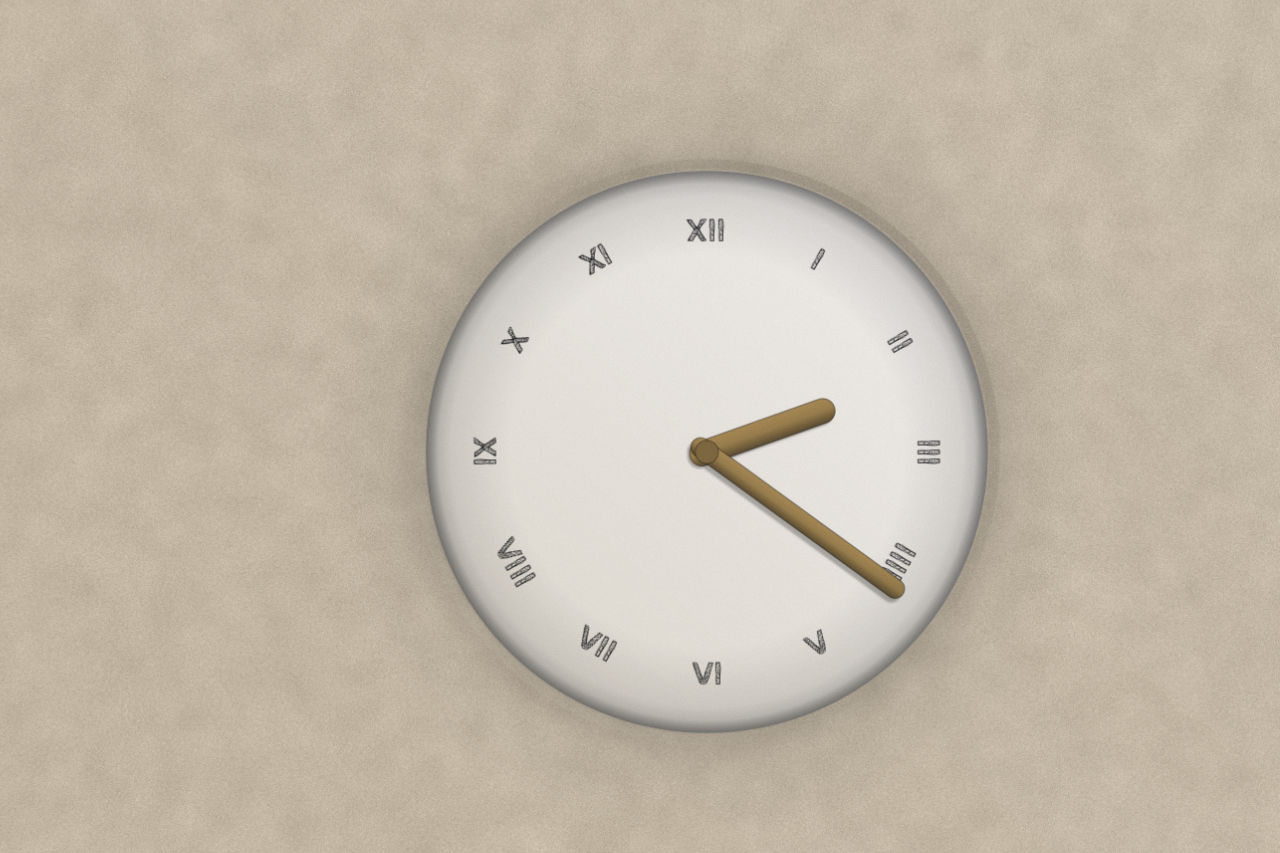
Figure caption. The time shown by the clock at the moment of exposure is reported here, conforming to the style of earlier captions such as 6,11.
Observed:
2,21
